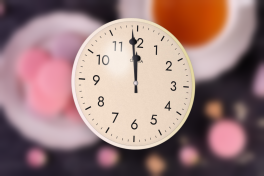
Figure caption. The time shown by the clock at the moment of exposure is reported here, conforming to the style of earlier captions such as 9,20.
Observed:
11,59
